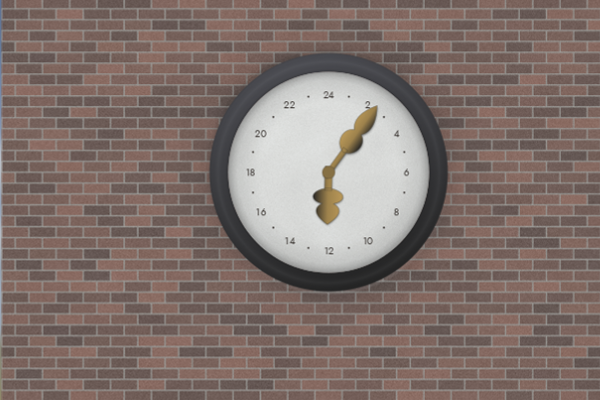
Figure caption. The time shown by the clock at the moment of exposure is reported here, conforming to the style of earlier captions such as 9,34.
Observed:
12,06
